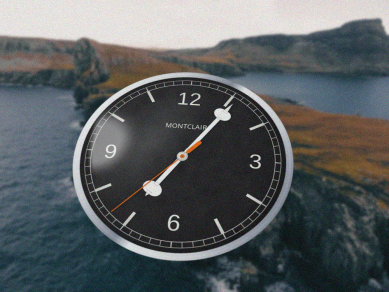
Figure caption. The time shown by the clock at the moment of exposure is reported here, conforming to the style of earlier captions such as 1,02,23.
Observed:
7,05,37
